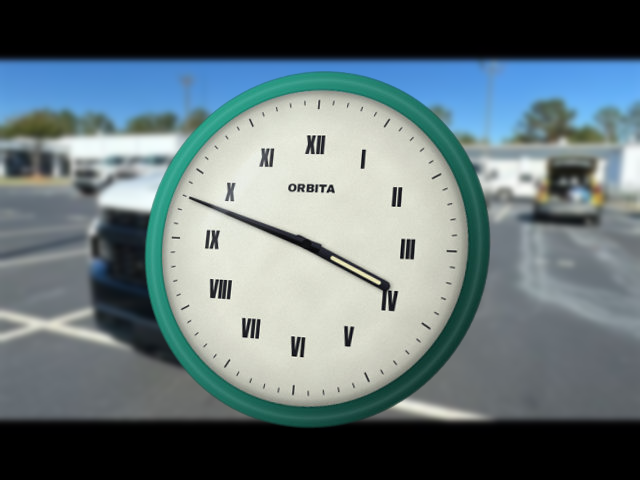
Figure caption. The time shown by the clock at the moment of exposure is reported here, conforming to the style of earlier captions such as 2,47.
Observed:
3,48
